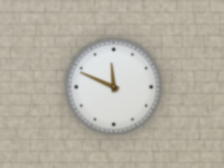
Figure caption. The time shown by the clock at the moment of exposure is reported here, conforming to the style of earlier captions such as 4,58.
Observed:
11,49
